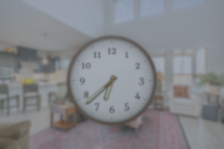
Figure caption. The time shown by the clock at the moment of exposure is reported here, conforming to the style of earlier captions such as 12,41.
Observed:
6,38
